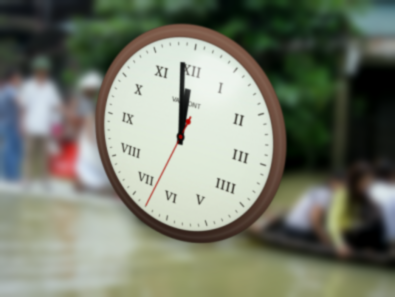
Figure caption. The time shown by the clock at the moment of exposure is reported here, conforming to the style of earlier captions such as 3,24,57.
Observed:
11,58,33
